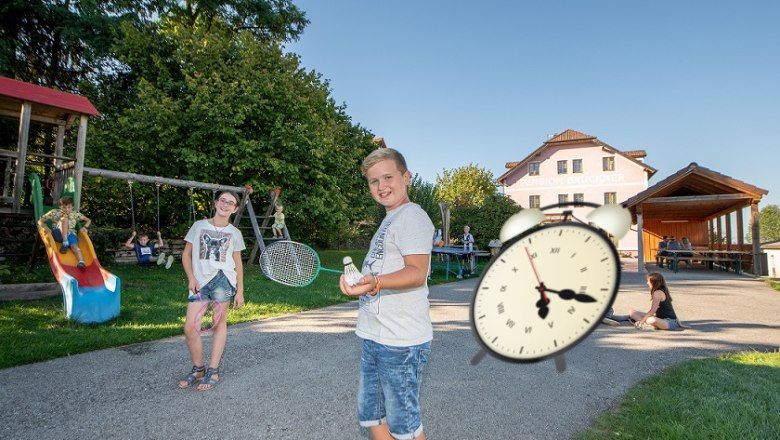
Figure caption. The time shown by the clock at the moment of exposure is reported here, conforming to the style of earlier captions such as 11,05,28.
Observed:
5,16,54
